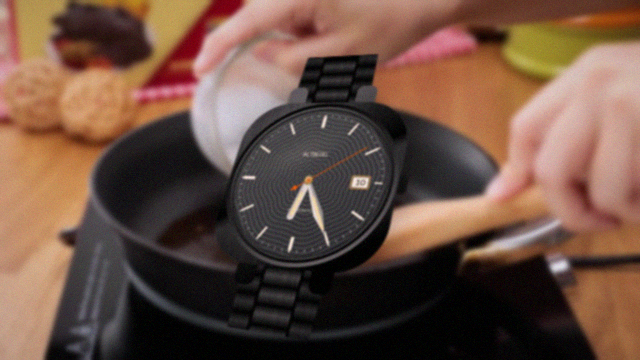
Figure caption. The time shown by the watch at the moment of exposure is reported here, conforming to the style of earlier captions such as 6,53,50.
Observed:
6,25,09
